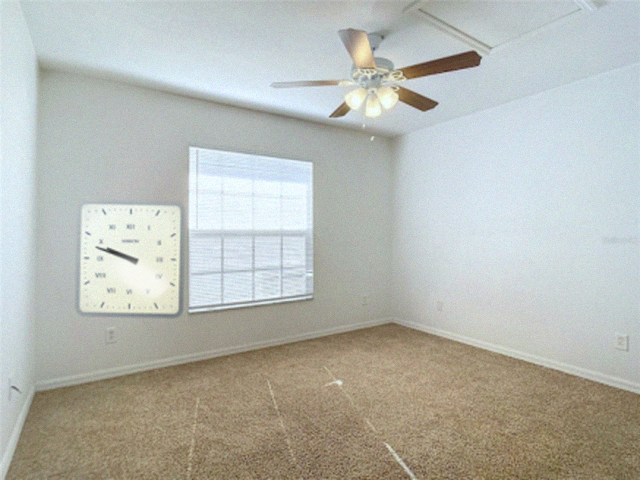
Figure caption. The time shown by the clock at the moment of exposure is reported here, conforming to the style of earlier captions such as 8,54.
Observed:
9,48
